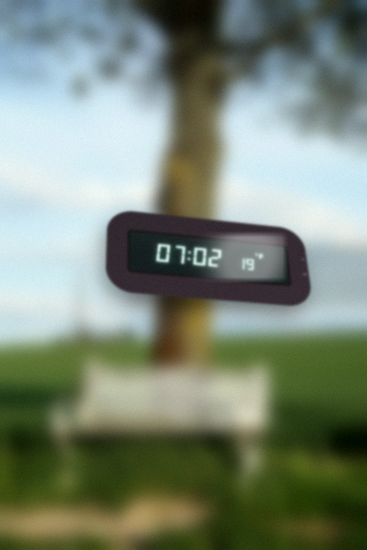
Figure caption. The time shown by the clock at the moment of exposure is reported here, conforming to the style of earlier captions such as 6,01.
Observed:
7,02
